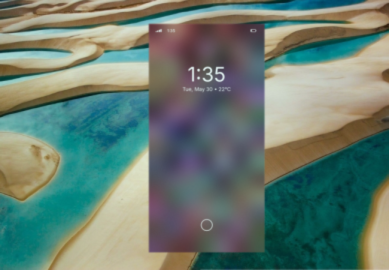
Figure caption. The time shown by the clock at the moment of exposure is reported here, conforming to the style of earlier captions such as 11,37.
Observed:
1,35
